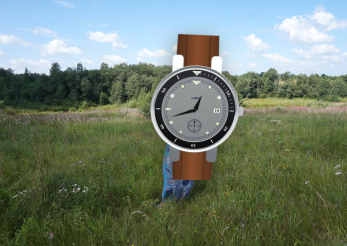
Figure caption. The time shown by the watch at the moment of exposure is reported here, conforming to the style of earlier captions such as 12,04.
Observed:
12,42
